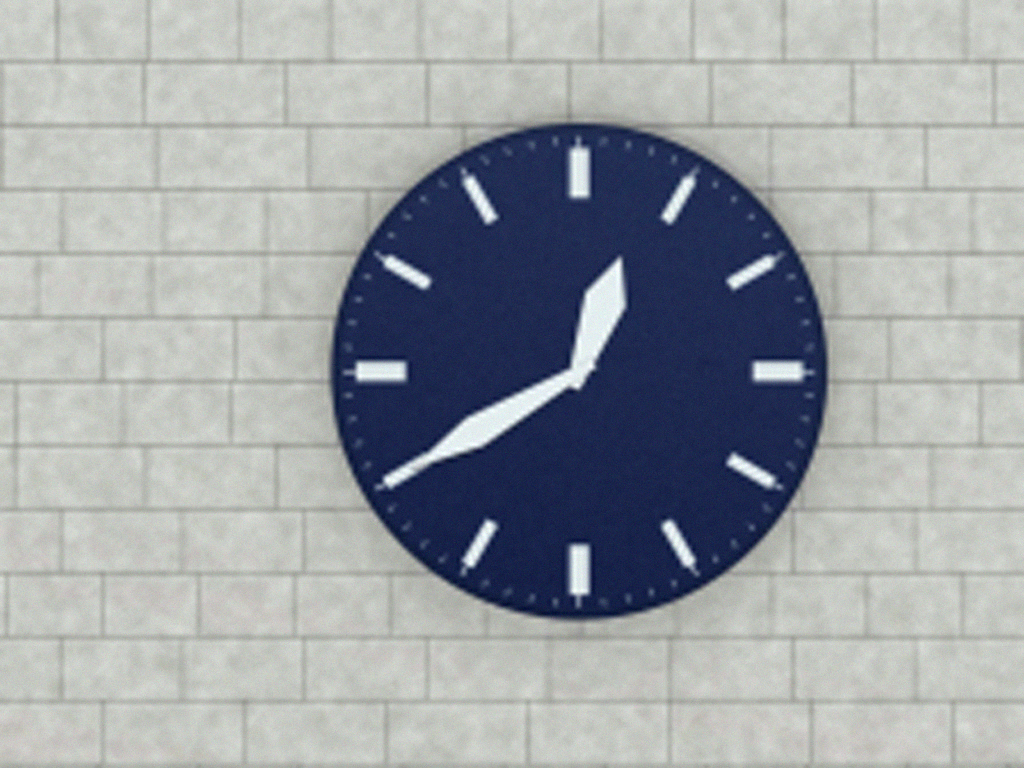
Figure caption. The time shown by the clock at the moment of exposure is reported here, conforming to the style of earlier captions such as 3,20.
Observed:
12,40
